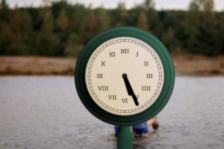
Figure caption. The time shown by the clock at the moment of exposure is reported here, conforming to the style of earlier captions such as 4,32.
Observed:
5,26
